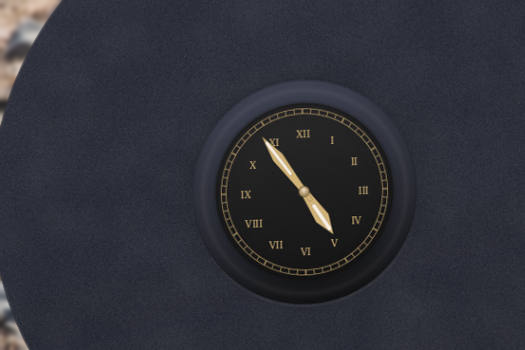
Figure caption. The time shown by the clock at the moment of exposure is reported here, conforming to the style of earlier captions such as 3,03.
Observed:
4,54
